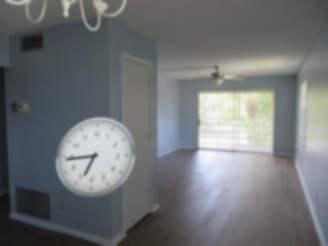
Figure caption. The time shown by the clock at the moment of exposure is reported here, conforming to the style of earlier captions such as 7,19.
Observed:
6,44
